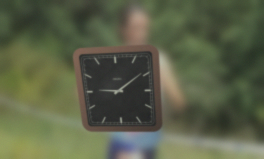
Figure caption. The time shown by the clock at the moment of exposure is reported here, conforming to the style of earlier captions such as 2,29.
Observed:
9,09
